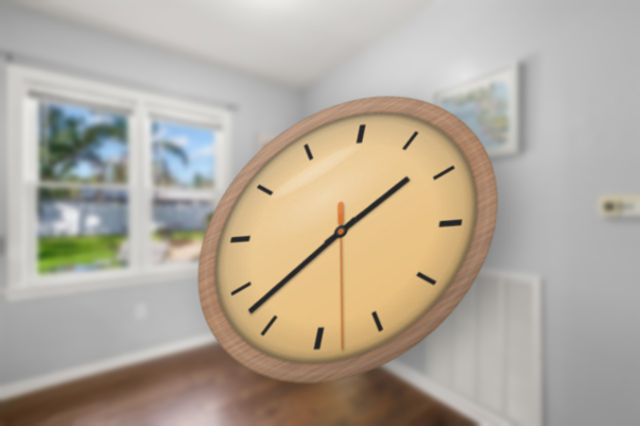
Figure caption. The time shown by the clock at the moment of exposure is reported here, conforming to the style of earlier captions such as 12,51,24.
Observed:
1,37,28
